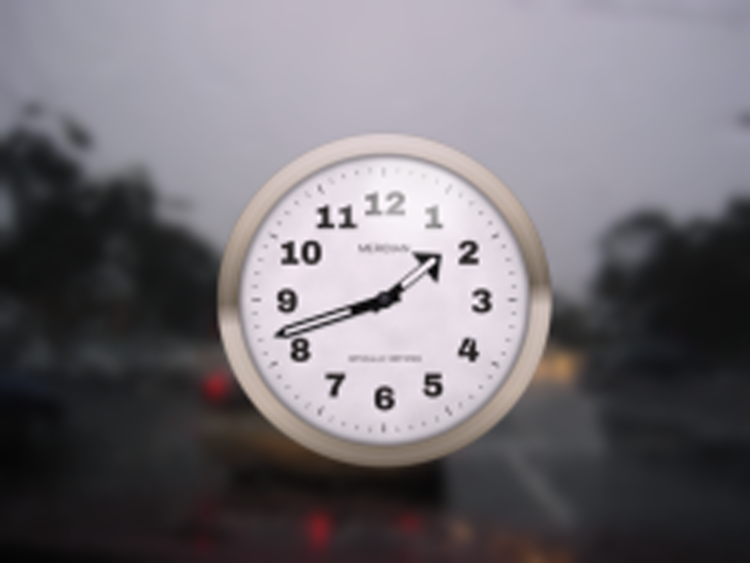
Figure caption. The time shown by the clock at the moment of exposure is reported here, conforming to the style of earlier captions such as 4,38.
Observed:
1,42
